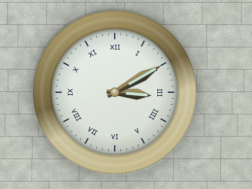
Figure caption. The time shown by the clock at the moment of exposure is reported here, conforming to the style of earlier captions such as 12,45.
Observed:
3,10
